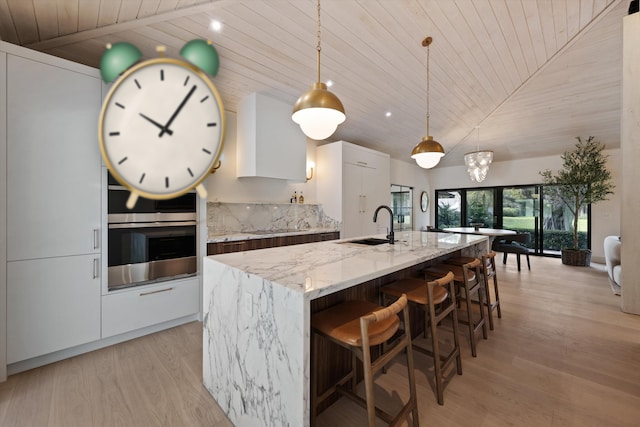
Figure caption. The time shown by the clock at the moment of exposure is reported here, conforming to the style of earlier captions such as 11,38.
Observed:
10,07
